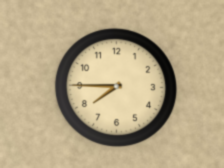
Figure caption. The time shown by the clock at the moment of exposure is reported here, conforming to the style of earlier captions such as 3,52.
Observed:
7,45
